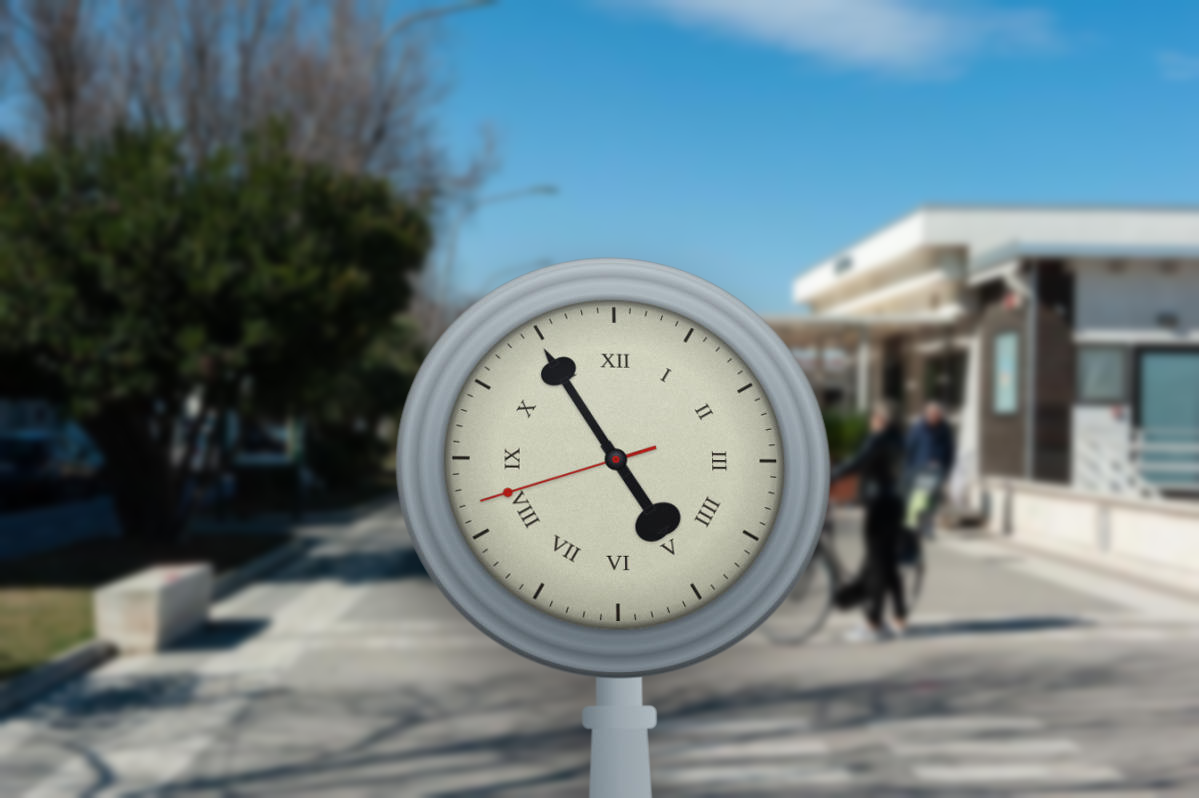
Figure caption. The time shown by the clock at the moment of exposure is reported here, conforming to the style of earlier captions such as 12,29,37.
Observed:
4,54,42
